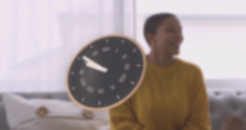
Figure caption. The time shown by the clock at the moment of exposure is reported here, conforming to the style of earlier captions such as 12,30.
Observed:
9,51
